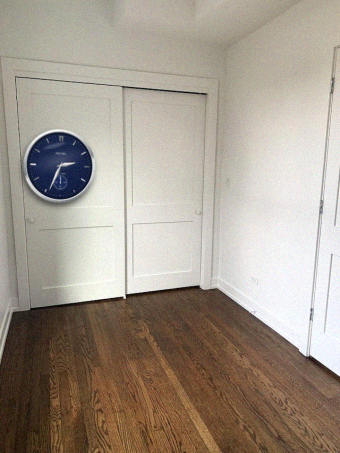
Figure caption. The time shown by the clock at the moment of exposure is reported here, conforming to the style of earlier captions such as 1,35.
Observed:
2,34
